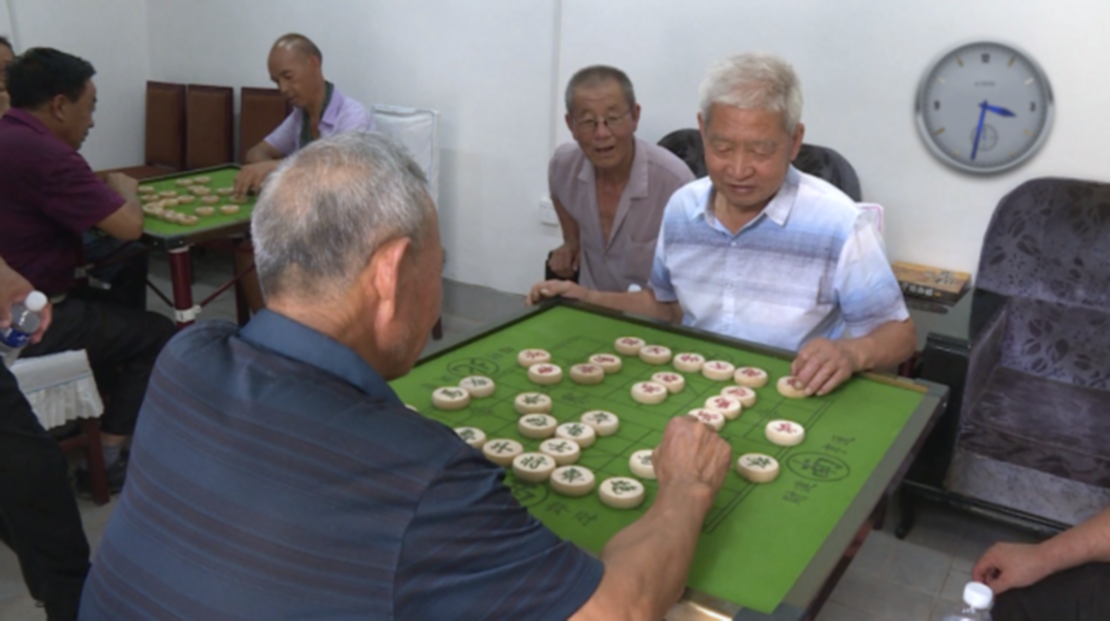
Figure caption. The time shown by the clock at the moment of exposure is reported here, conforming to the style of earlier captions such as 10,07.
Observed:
3,32
